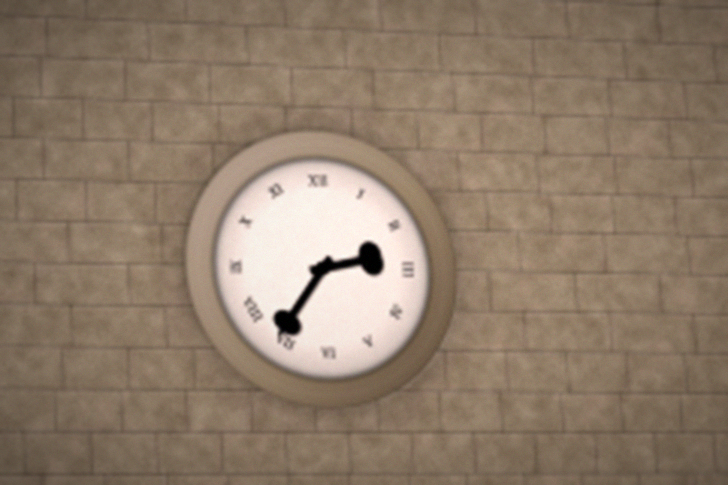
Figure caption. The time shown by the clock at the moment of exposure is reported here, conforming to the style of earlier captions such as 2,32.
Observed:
2,36
